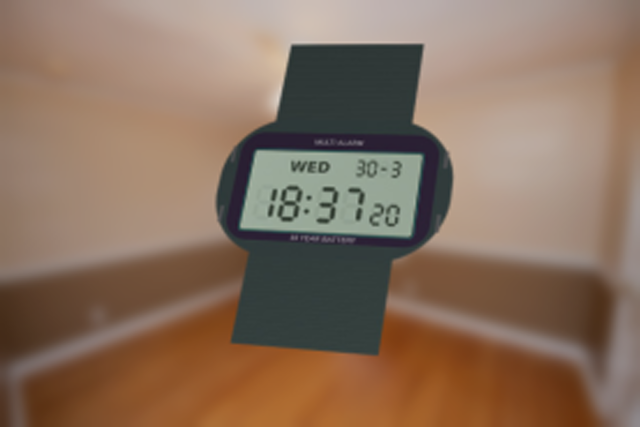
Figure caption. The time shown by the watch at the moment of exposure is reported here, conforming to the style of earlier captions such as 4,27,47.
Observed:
18,37,20
